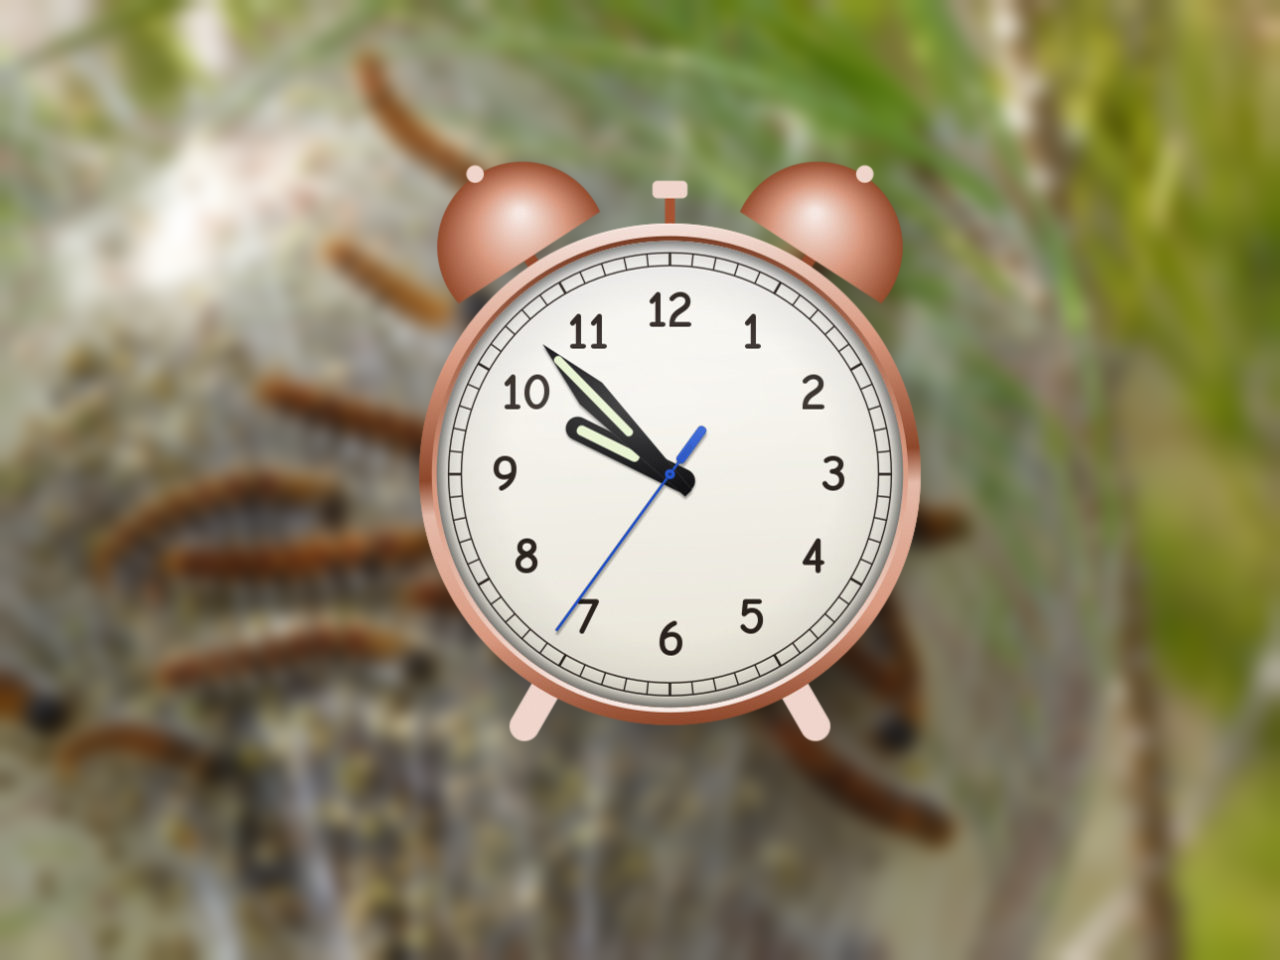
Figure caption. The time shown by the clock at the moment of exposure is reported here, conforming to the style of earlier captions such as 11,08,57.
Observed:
9,52,36
